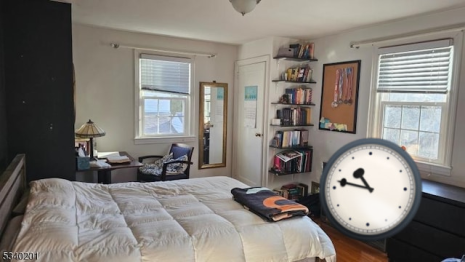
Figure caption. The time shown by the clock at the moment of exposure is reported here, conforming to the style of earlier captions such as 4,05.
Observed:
10,47
